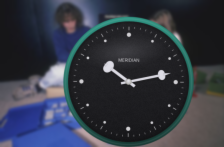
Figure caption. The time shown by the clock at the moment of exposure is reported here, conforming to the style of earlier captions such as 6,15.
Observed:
10,13
